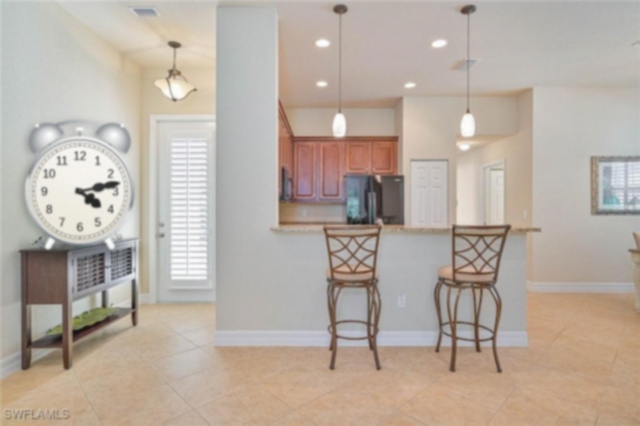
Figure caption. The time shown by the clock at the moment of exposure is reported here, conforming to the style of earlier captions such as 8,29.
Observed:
4,13
